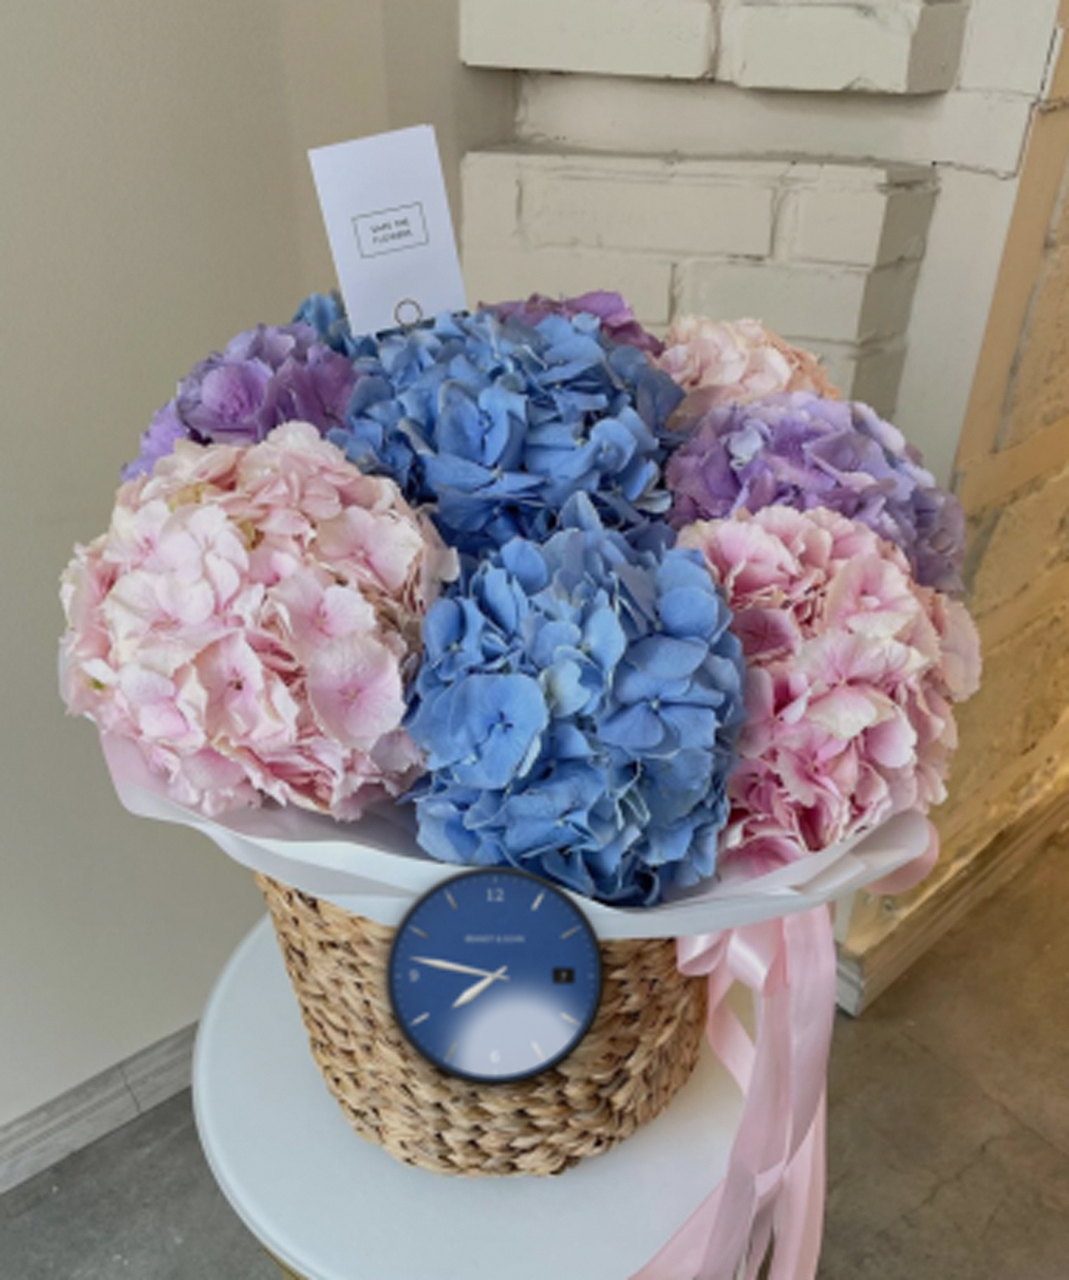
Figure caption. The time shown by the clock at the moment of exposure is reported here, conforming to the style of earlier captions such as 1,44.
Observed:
7,47
